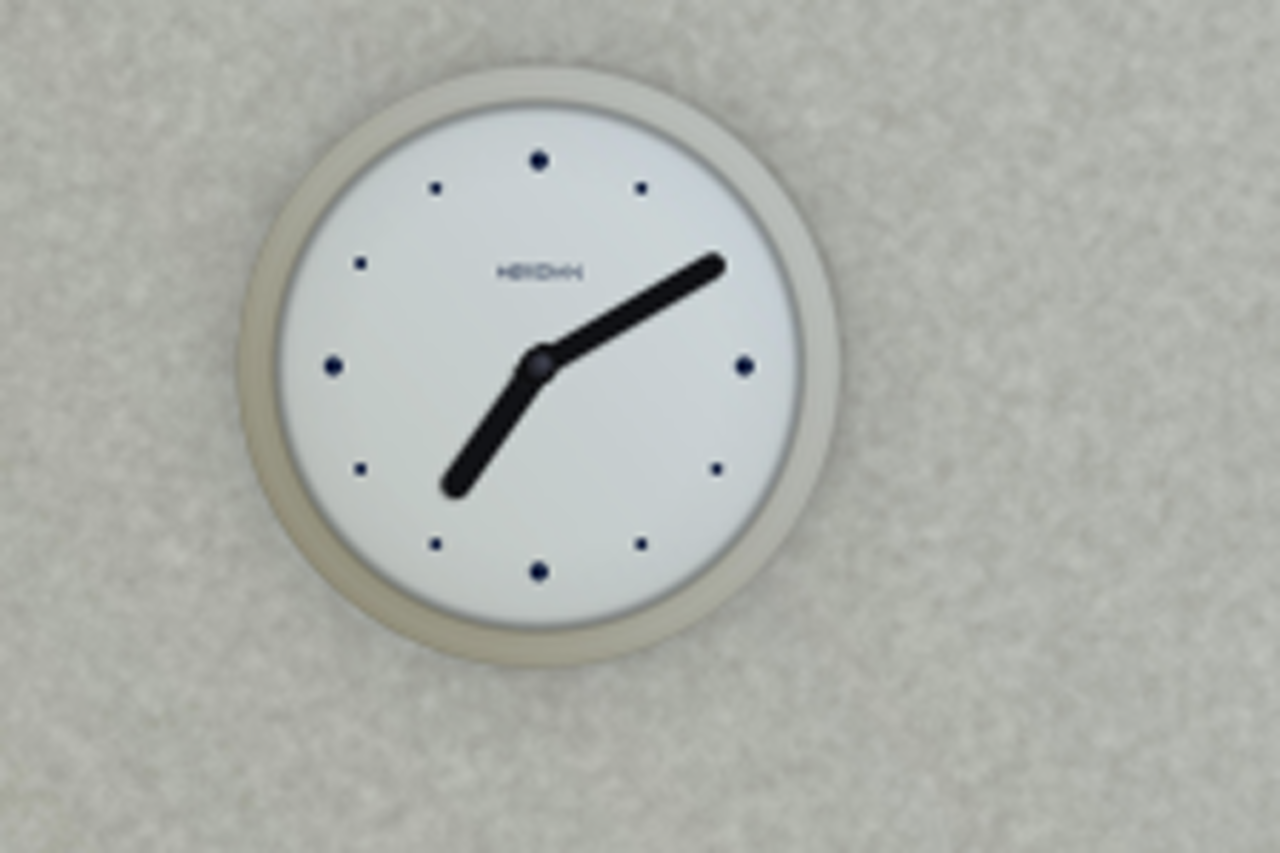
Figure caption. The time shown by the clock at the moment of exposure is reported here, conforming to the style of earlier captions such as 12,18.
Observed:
7,10
